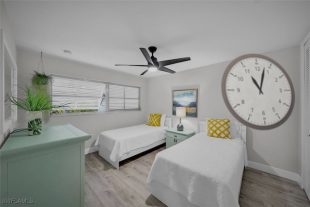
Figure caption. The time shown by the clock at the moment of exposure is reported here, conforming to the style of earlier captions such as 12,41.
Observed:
11,03
